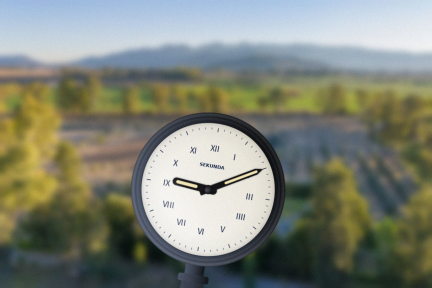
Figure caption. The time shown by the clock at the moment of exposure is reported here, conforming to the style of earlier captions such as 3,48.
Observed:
9,10
